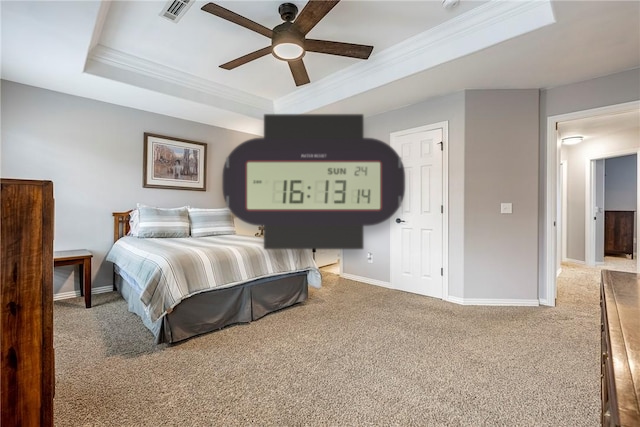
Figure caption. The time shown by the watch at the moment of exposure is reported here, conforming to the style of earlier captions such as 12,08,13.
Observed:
16,13,14
